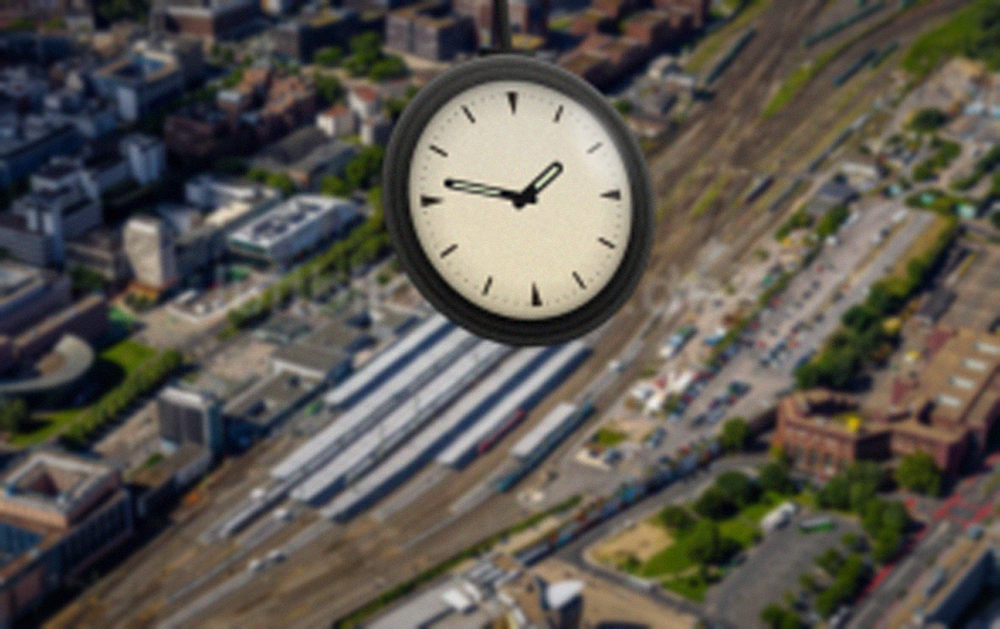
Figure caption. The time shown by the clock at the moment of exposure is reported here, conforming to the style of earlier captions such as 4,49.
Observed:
1,47
